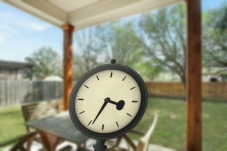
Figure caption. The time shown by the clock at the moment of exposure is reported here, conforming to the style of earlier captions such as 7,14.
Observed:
3,34
